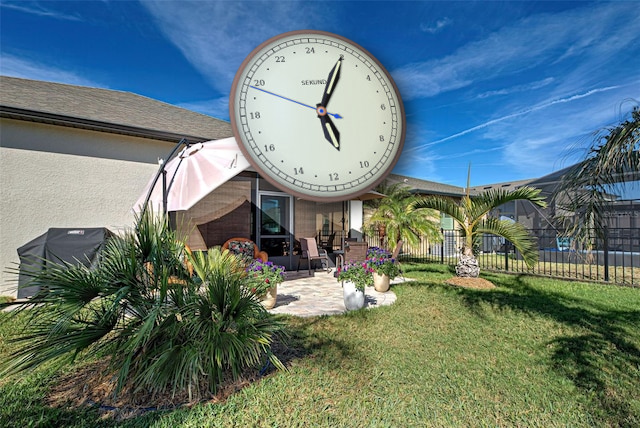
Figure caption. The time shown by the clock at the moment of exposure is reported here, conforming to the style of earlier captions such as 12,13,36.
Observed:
11,04,49
